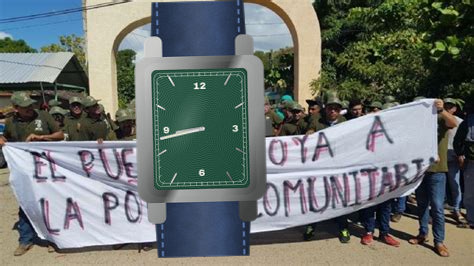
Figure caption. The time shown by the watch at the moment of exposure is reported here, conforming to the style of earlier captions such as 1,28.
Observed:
8,43
